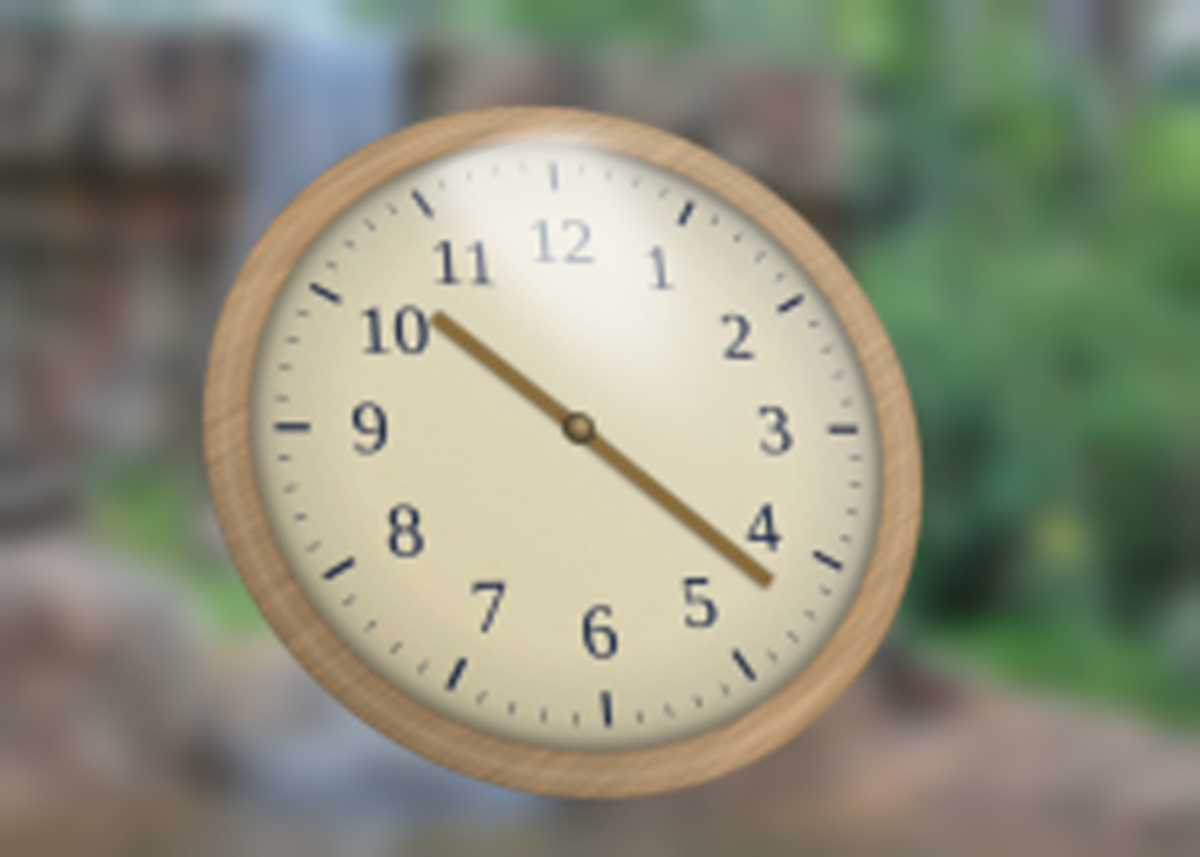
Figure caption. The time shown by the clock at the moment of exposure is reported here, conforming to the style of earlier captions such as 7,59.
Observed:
10,22
